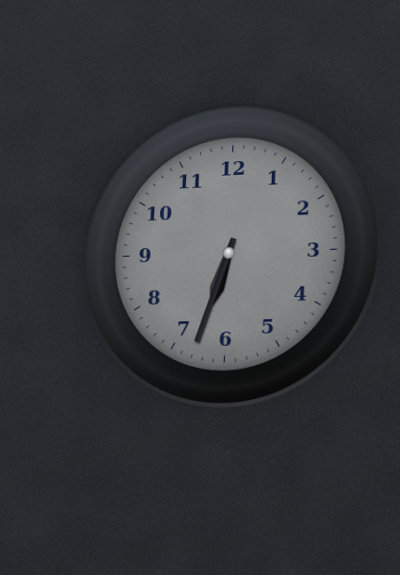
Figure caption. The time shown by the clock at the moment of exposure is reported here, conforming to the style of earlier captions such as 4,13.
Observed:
6,33
